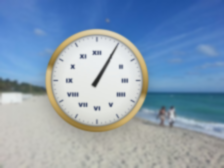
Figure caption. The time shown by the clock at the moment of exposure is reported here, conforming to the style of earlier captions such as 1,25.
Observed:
1,05
